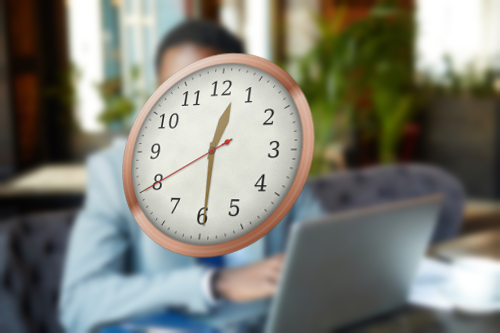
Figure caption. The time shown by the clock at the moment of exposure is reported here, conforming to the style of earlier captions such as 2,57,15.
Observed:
12,29,40
